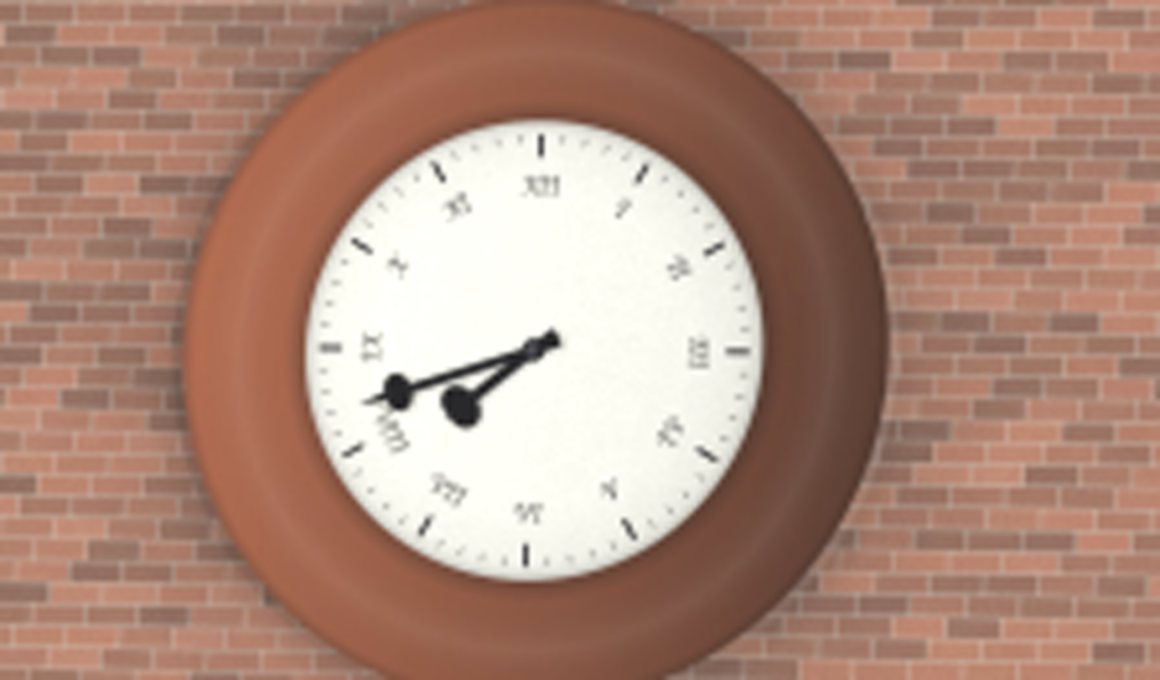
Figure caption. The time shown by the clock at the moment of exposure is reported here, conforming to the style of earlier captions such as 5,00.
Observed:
7,42
